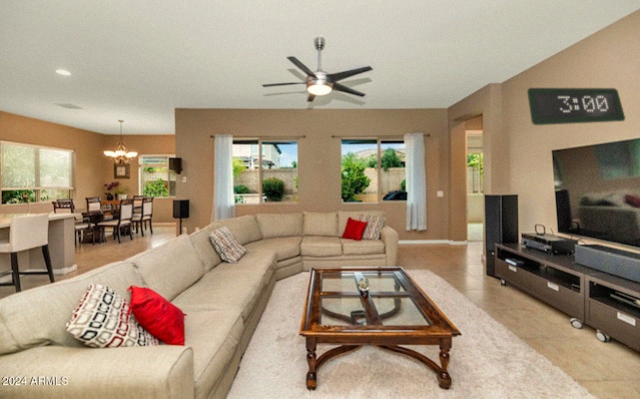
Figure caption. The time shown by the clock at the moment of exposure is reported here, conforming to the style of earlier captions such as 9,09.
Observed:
3,00
